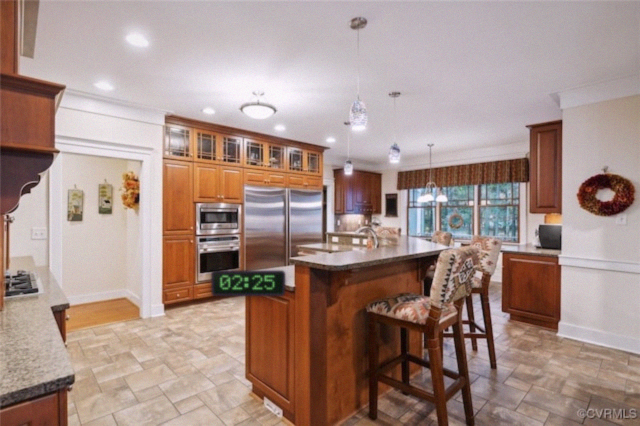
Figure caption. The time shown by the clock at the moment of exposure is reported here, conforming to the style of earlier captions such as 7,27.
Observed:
2,25
